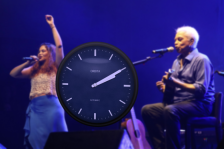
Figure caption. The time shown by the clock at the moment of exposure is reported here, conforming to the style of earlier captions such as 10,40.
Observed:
2,10
